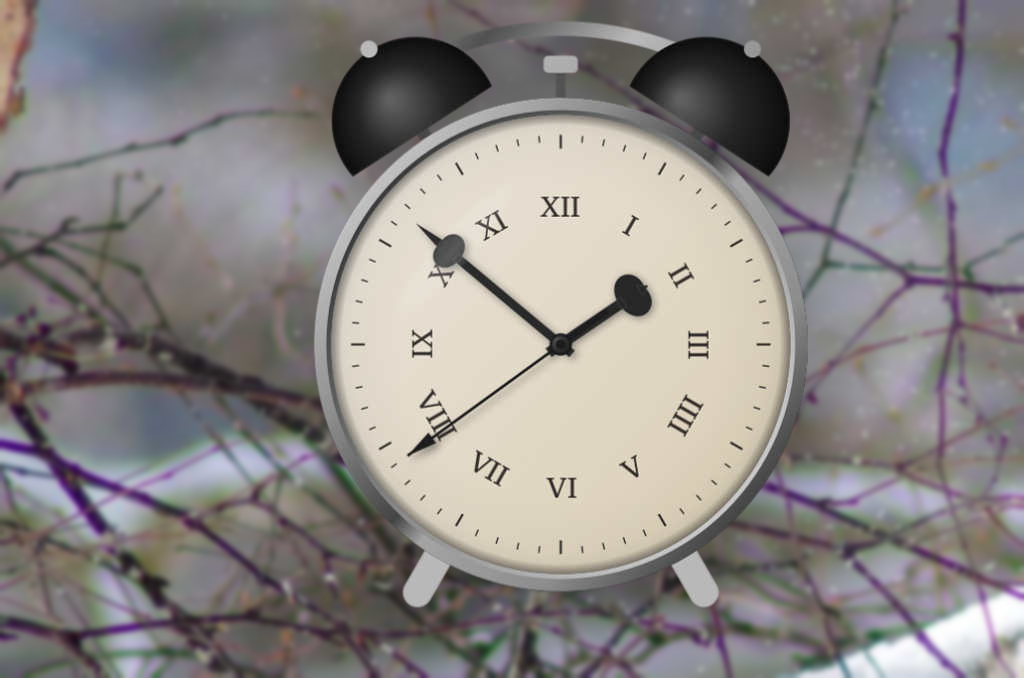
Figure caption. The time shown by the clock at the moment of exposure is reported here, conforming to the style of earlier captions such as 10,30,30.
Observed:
1,51,39
